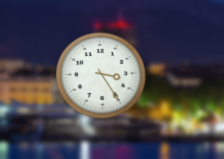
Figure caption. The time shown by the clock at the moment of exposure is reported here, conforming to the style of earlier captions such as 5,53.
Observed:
3,25
